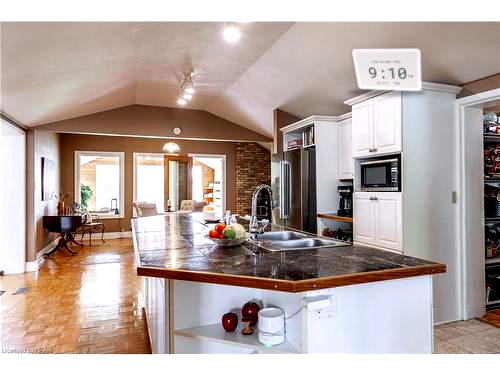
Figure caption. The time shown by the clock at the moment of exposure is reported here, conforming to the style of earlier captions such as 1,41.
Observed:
9,10
